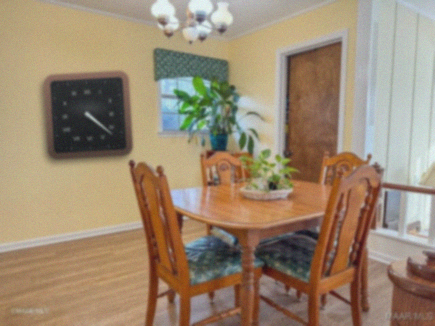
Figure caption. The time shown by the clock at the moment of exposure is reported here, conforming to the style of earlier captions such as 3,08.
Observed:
4,22
